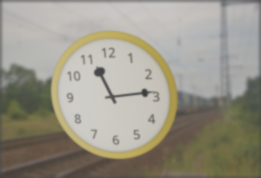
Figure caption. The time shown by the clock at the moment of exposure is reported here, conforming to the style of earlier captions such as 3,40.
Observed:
11,14
